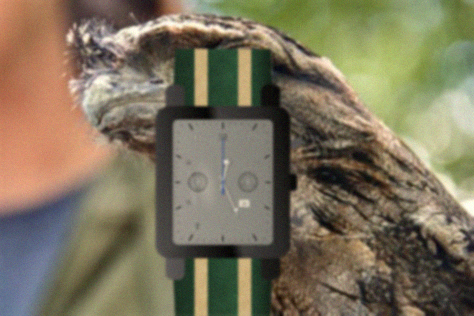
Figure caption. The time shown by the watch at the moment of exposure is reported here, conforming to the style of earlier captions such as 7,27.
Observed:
12,26
